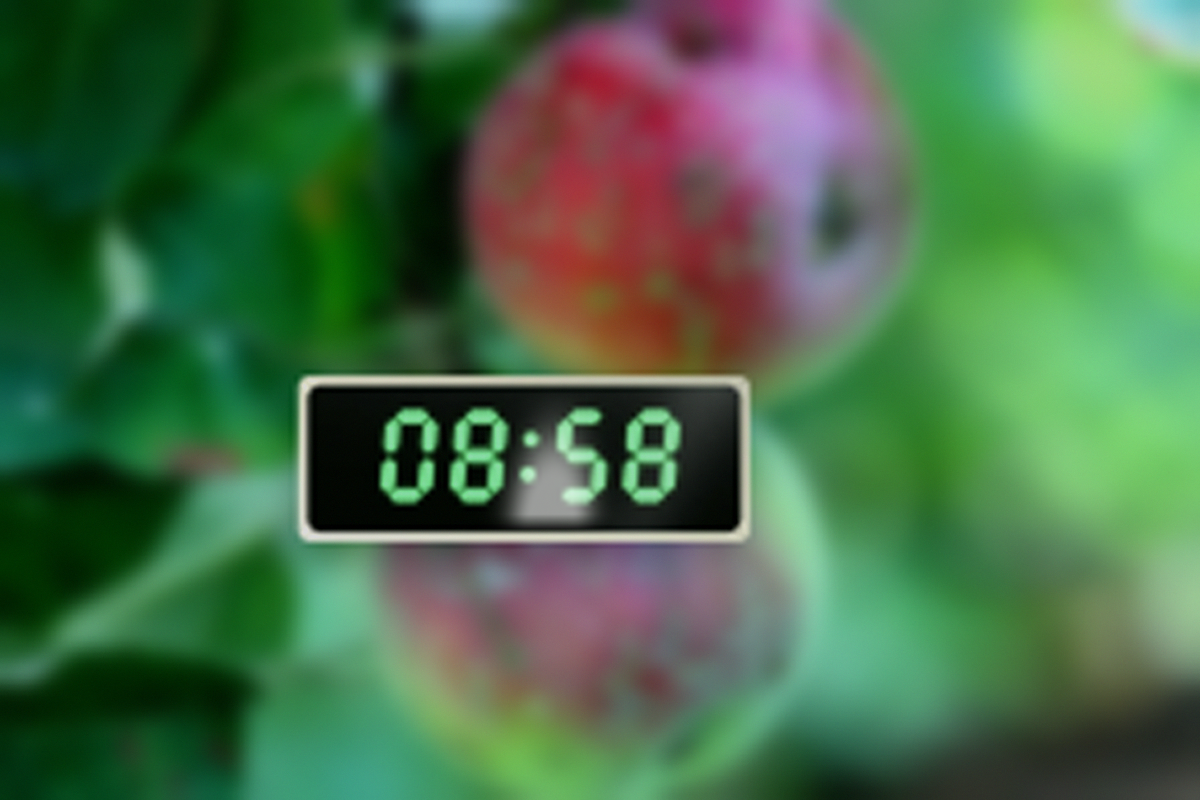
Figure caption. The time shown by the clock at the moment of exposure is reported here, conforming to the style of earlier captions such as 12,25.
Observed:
8,58
